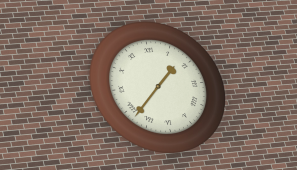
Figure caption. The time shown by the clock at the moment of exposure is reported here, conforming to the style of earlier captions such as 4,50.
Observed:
1,38
